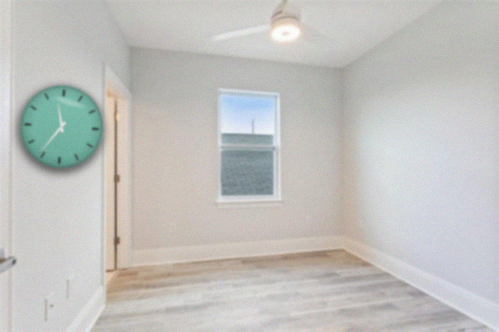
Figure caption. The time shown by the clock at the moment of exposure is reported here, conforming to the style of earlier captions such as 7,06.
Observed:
11,36
